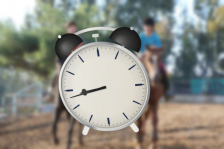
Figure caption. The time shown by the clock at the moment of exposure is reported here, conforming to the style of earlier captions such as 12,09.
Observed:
8,43
